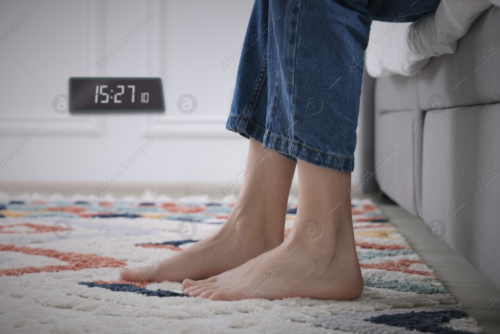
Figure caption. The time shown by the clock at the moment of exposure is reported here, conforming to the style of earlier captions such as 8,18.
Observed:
15,27
